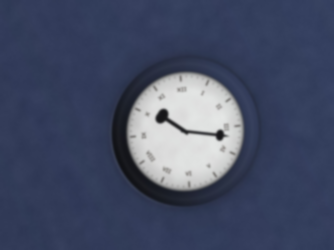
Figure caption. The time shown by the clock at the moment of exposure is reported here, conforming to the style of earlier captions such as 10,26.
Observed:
10,17
